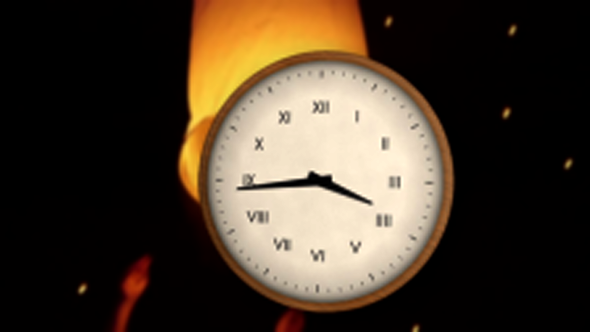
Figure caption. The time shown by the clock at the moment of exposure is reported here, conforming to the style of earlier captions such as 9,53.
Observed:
3,44
